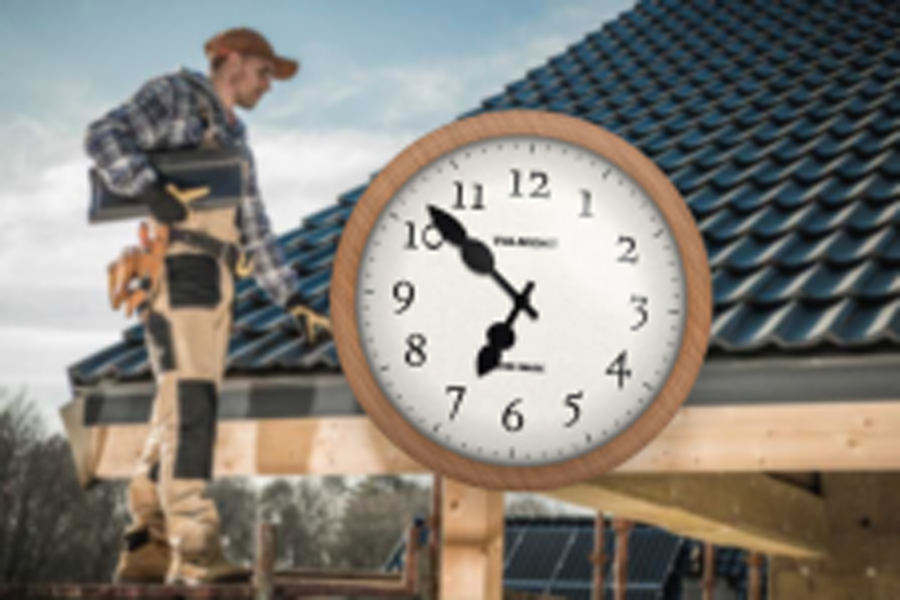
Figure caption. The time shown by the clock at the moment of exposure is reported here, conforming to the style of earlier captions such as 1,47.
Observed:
6,52
